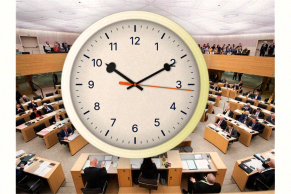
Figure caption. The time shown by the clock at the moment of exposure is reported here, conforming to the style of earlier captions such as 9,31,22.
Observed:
10,10,16
